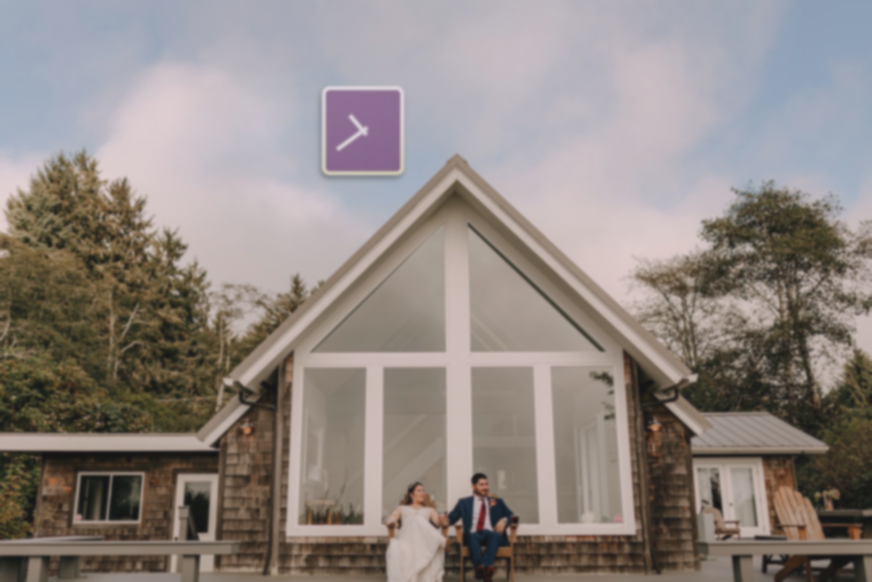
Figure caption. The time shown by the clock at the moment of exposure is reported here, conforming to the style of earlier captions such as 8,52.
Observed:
10,39
